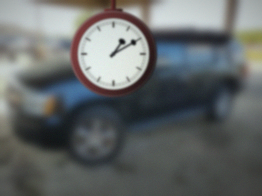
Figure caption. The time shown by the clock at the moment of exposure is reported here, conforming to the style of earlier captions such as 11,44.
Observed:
1,10
